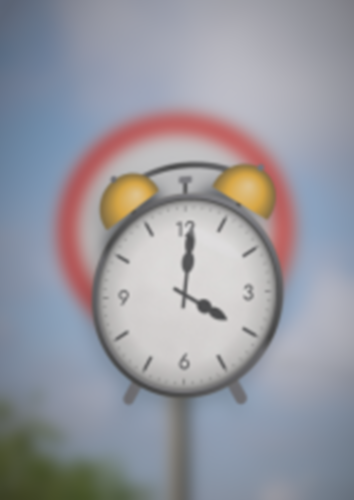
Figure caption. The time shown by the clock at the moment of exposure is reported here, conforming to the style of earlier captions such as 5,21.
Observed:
4,01
